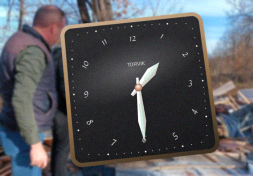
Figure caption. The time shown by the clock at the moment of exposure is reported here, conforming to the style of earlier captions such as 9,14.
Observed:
1,30
